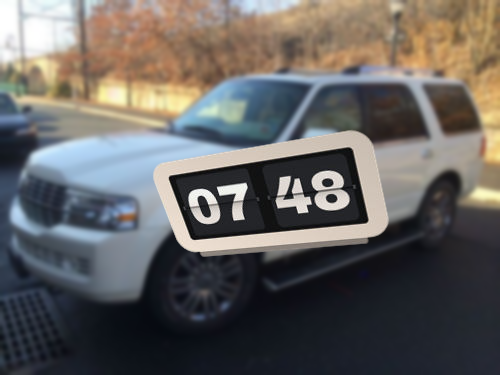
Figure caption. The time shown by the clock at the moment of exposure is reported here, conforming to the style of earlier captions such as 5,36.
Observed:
7,48
